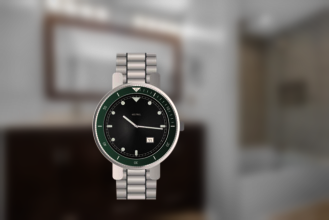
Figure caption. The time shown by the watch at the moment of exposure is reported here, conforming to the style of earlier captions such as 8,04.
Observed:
10,16
